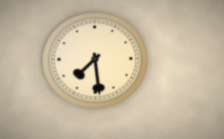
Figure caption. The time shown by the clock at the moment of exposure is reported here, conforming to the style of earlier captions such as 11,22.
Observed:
7,29
